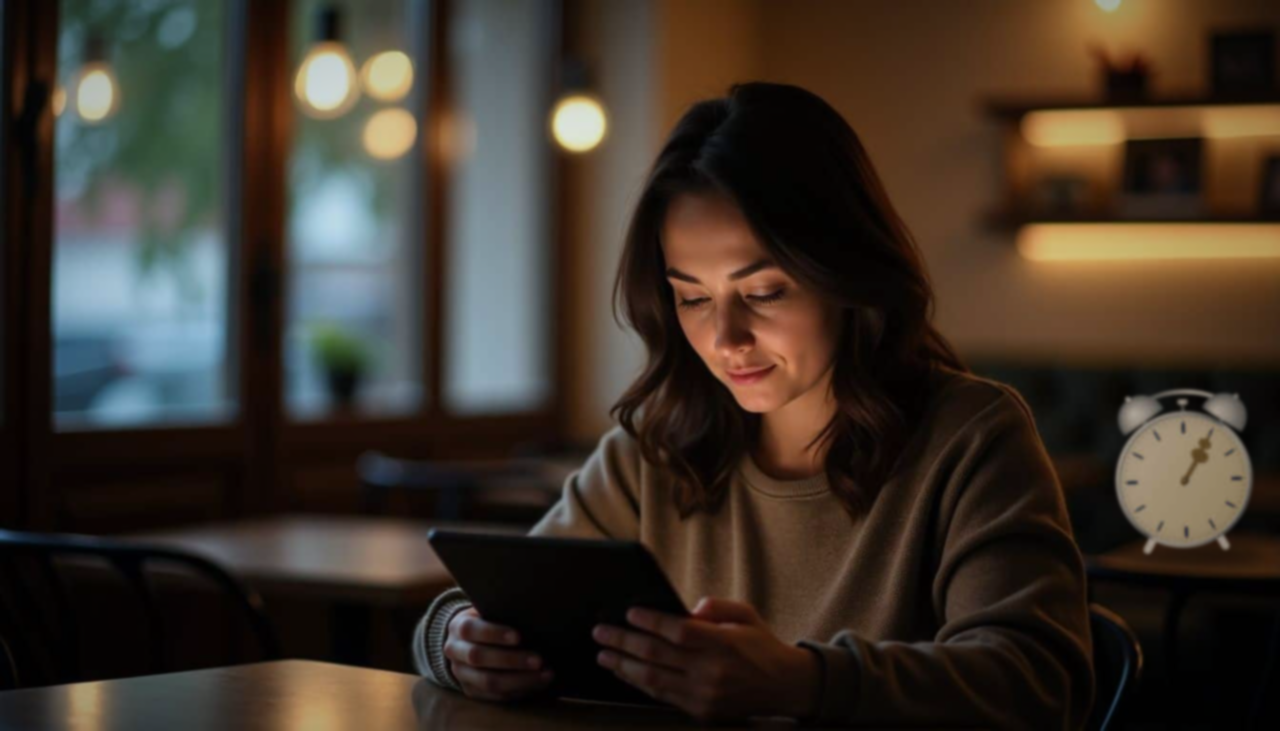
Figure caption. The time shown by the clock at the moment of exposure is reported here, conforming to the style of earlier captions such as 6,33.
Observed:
1,05
